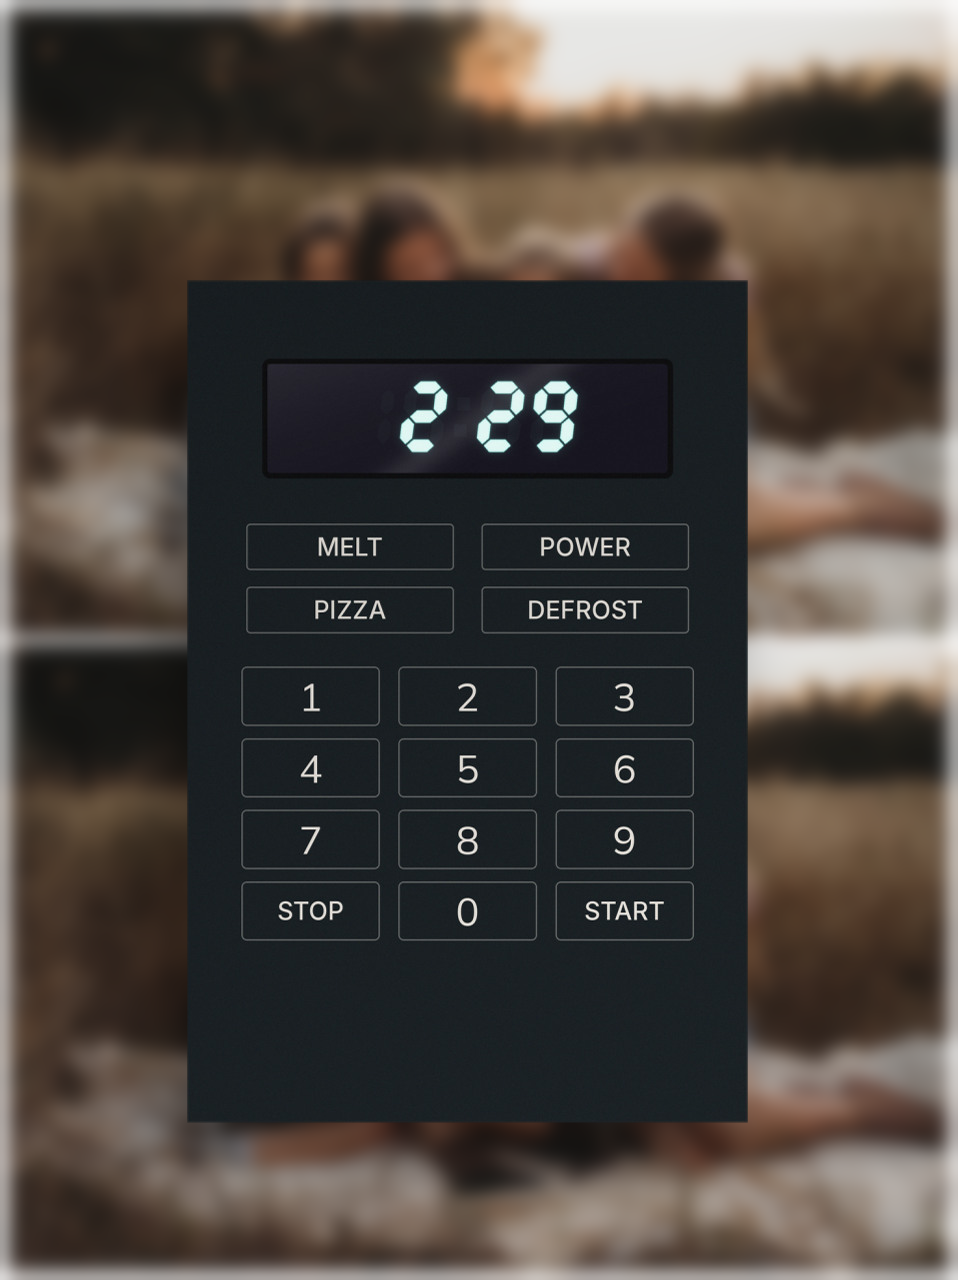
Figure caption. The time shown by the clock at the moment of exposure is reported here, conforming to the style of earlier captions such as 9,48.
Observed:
2,29
